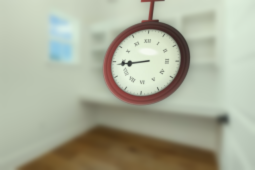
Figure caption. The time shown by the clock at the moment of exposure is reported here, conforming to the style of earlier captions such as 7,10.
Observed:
8,44
